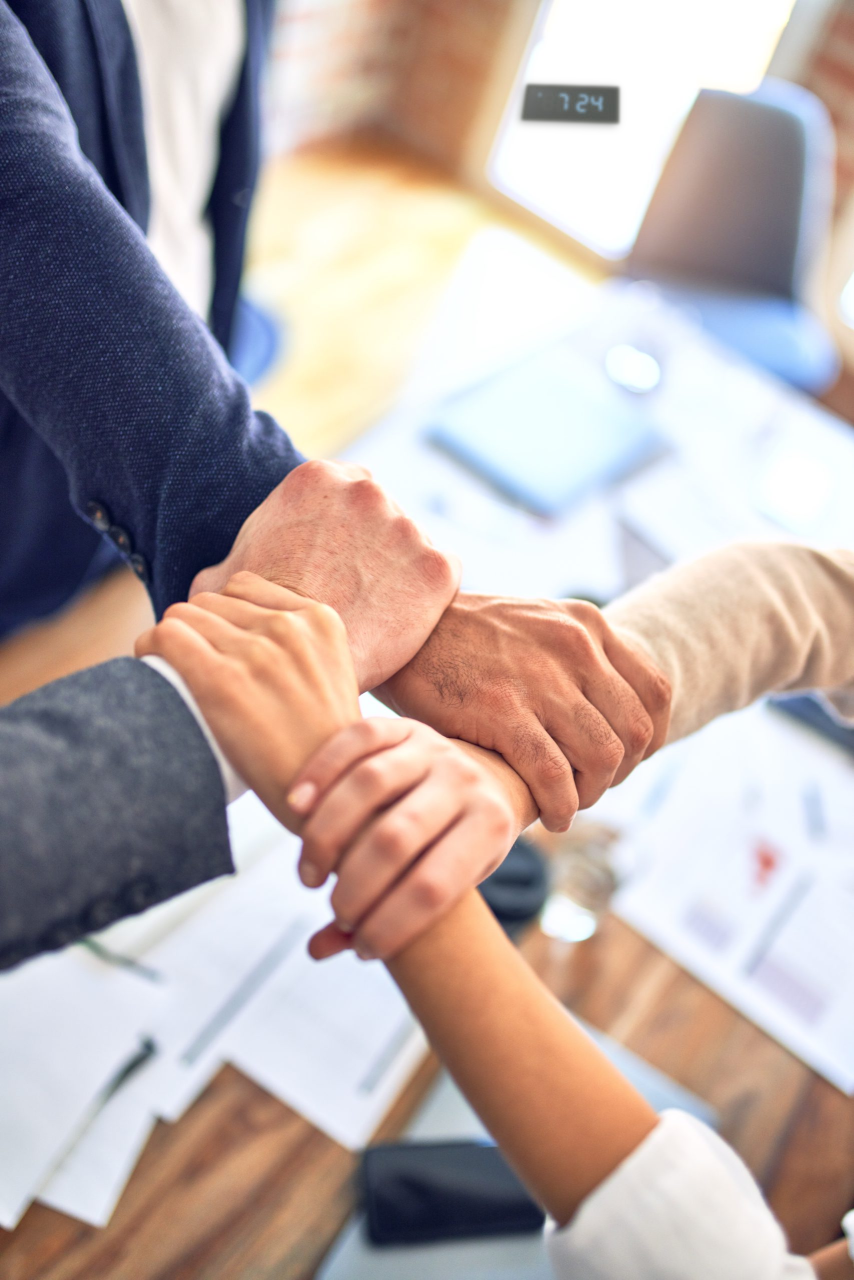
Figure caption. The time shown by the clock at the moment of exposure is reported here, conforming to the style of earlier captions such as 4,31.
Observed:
7,24
